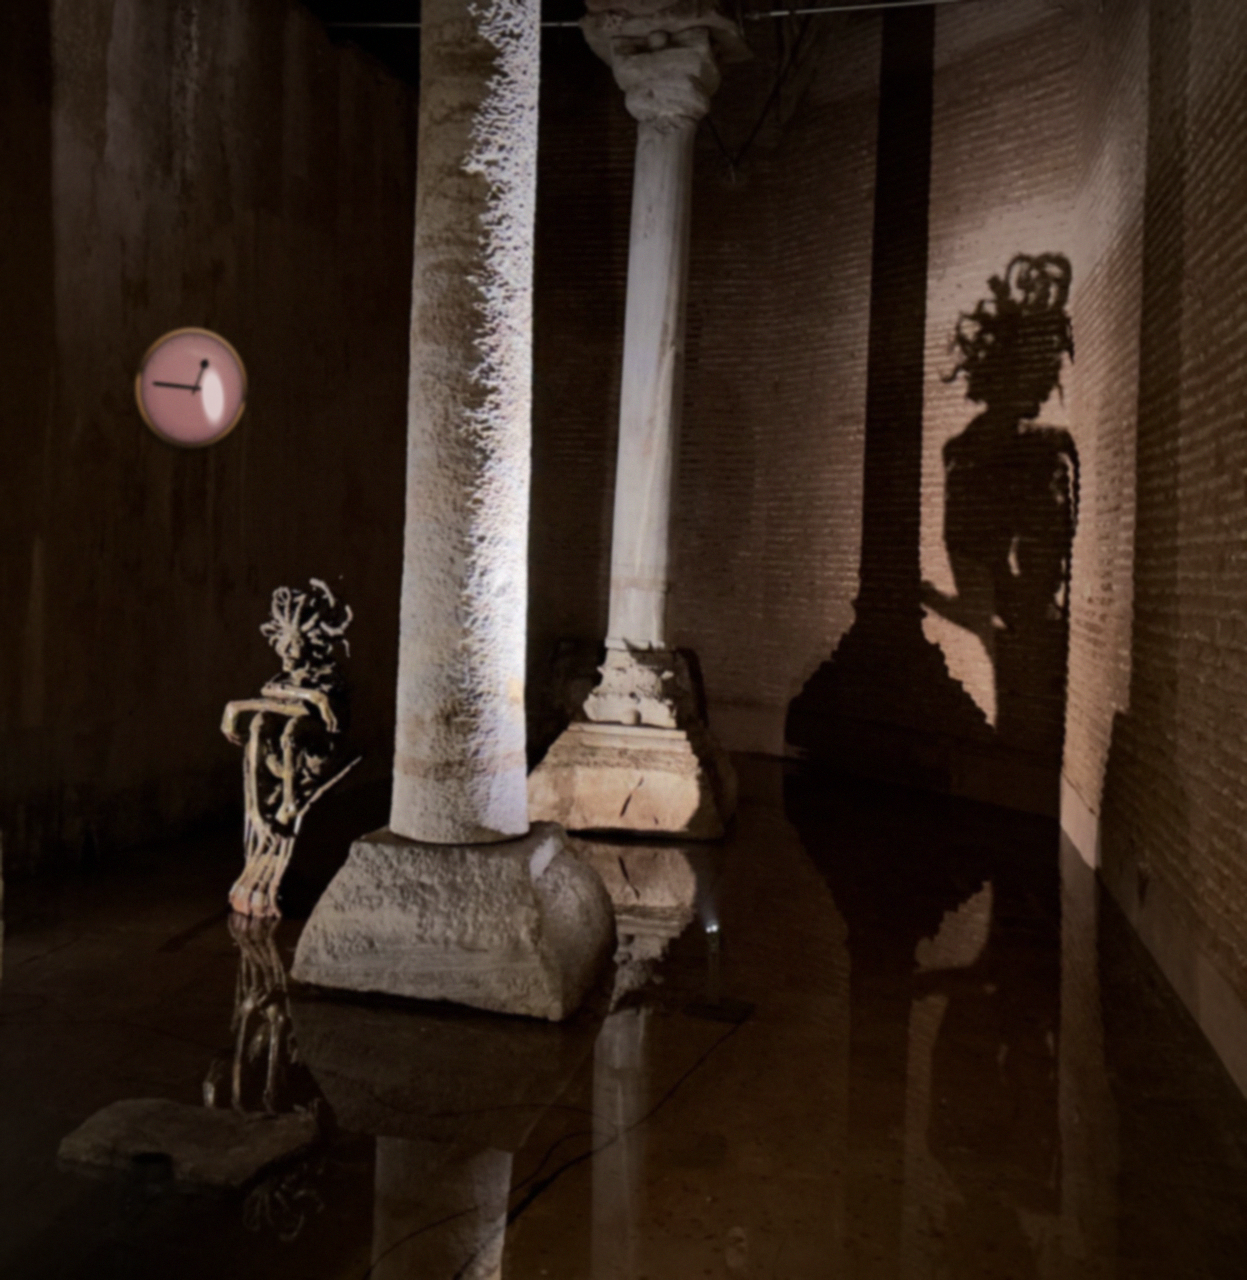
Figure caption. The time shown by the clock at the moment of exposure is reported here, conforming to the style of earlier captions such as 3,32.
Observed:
12,46
